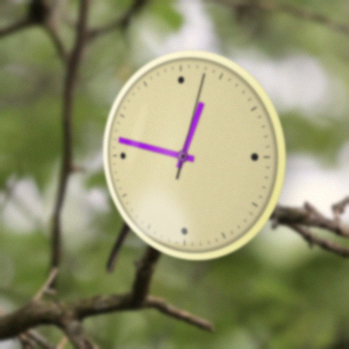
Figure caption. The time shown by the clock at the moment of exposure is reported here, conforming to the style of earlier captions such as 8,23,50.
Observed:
12,47,03
